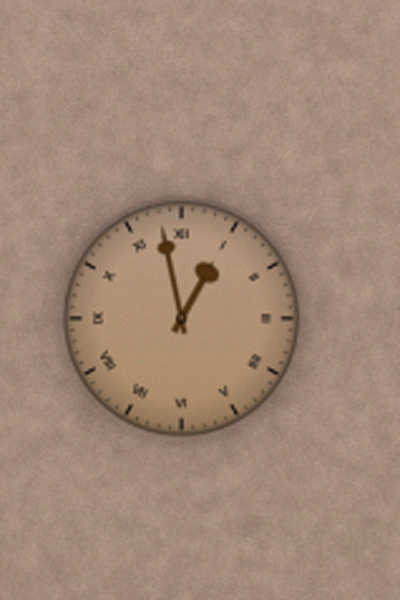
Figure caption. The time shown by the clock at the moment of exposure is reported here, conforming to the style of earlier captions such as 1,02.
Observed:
12,58
